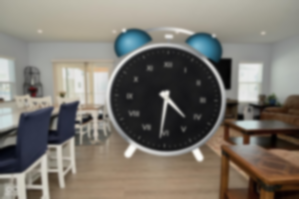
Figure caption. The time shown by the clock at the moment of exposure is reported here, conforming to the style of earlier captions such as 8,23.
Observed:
4,31
